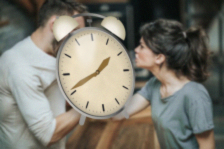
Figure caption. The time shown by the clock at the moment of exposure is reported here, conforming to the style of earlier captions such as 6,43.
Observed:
1,41
